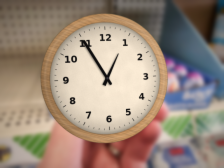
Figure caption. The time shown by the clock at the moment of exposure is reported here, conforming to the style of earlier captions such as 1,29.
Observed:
12,55
